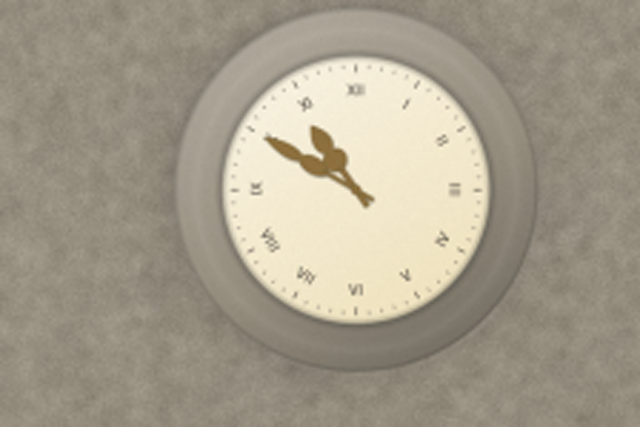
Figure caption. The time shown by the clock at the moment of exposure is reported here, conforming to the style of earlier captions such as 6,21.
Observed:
10,50
